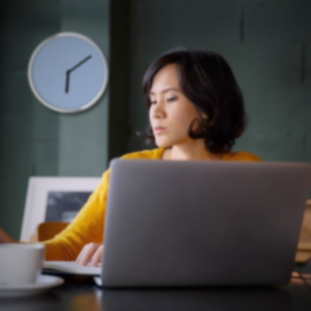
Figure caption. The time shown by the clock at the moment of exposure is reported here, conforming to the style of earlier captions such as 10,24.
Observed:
6,09
